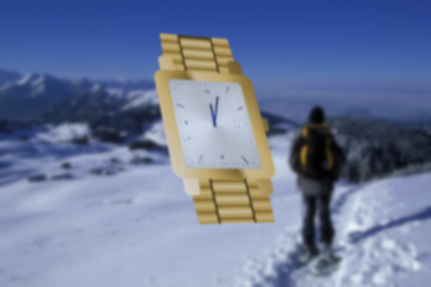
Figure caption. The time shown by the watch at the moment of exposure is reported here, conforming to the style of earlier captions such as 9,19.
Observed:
12,03
